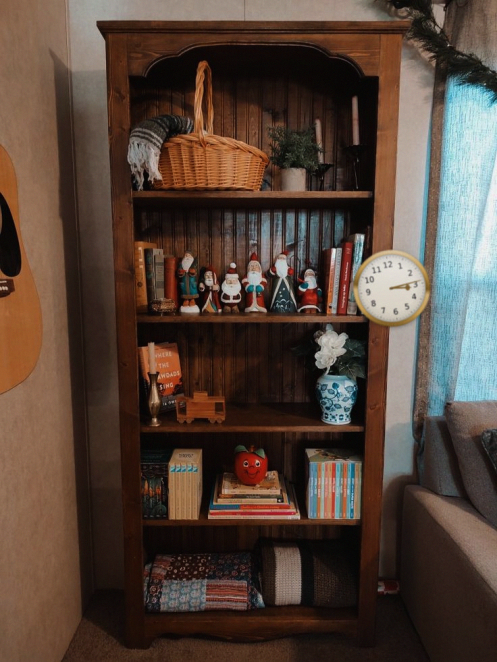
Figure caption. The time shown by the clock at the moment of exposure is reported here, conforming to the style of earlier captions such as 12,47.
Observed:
3,14
